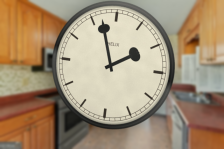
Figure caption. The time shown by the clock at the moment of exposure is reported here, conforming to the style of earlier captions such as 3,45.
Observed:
1,57
